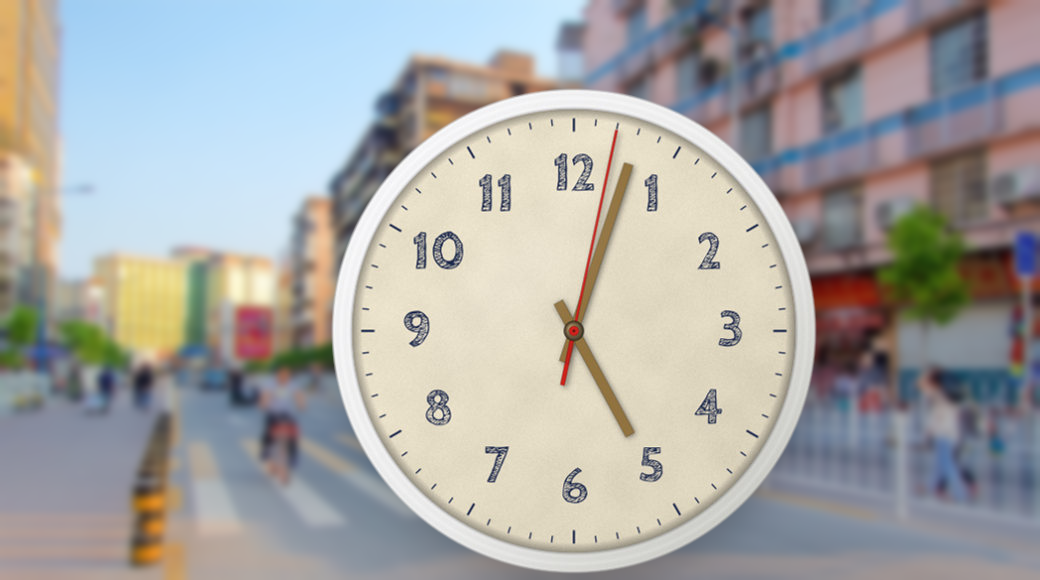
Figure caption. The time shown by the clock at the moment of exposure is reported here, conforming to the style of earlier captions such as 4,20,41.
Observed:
5,03,02
